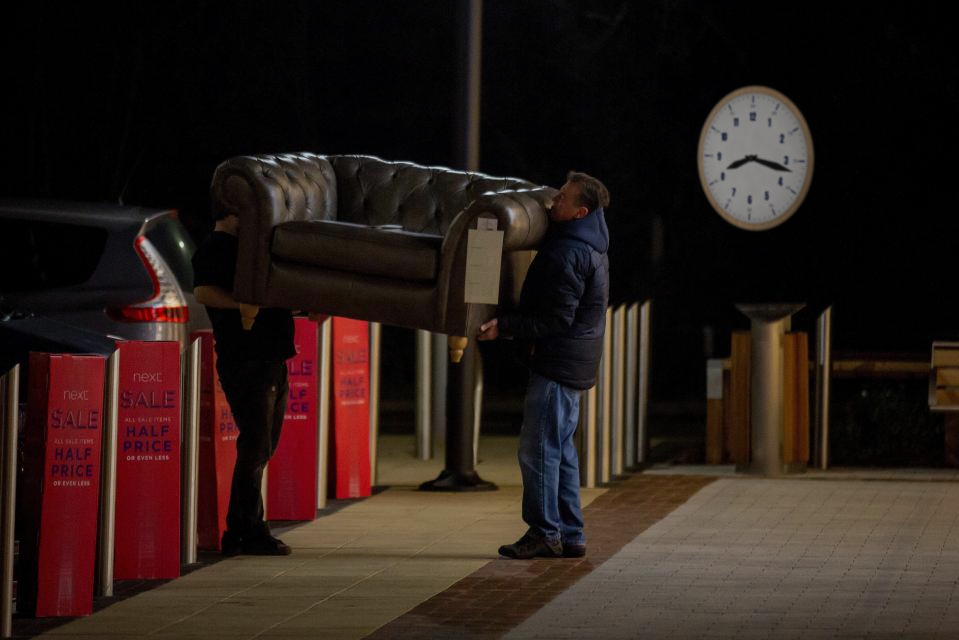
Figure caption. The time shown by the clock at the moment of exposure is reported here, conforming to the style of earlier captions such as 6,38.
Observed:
8,17
